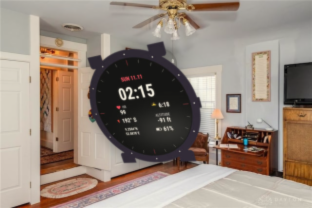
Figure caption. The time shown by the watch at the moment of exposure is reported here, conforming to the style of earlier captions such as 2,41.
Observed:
2,15
